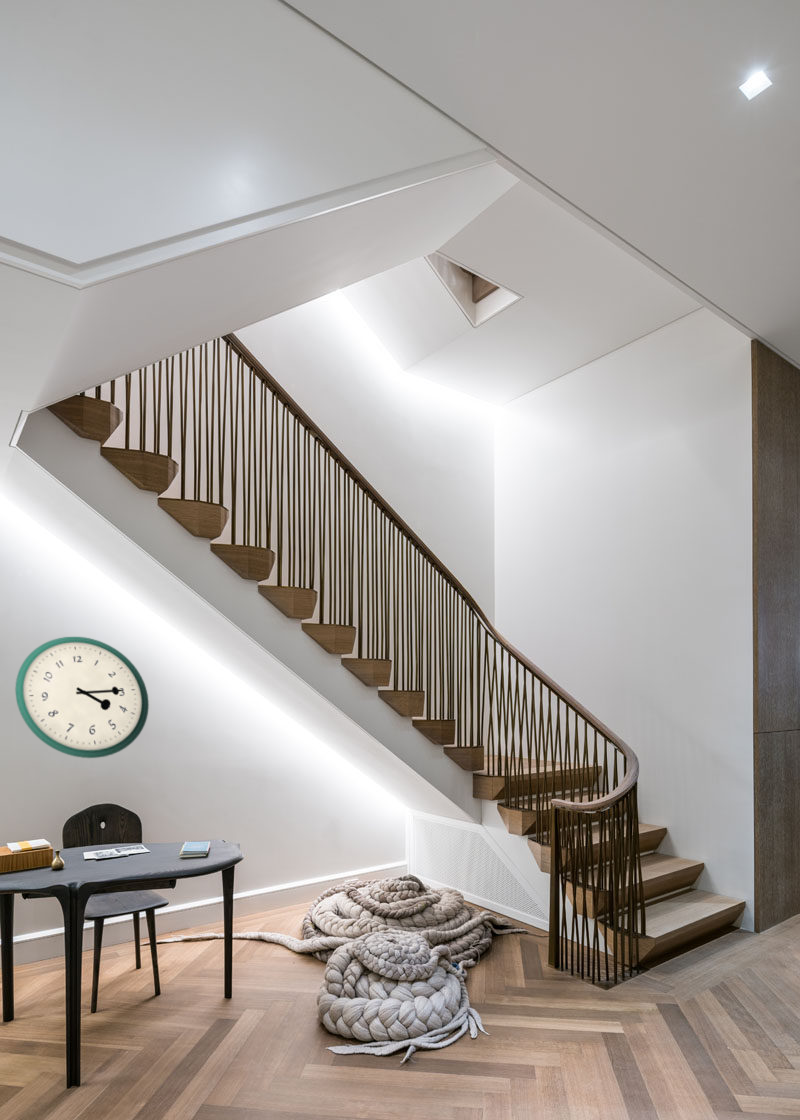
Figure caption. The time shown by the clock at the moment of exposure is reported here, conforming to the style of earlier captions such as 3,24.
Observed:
4,15
